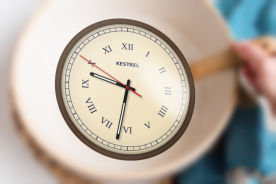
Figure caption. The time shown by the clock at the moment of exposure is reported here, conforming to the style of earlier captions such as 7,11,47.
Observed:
9,31,50
